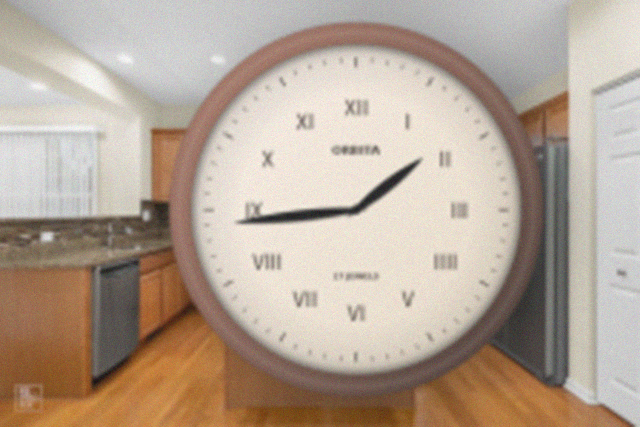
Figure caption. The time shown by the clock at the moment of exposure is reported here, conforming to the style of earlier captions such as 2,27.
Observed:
1,44
